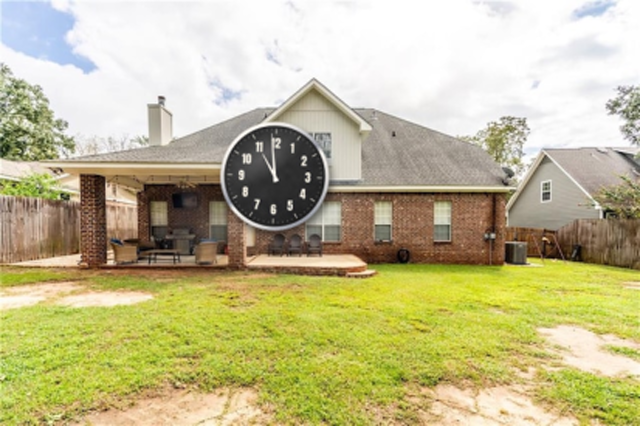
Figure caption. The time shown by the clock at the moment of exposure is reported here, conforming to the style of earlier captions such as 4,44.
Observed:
10,59
